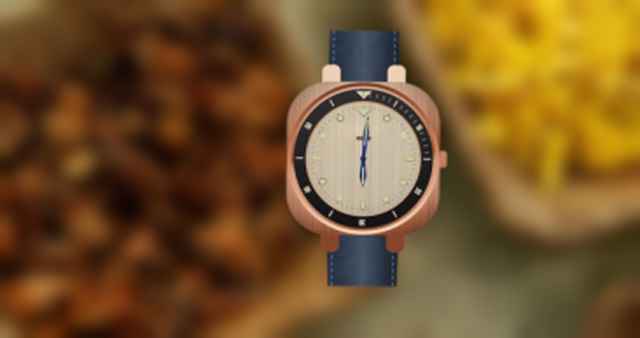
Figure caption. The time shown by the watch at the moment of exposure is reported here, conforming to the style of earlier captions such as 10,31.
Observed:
6,01
